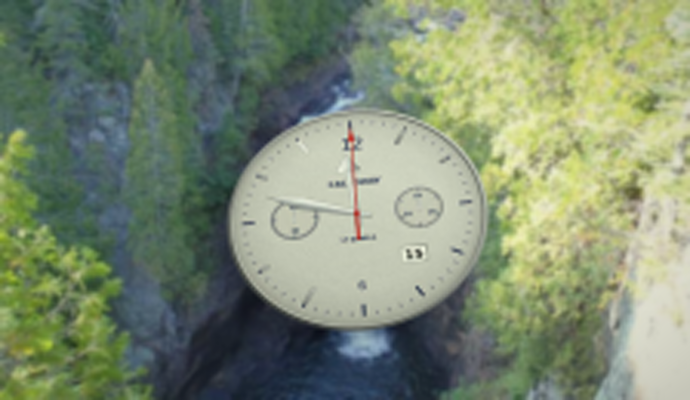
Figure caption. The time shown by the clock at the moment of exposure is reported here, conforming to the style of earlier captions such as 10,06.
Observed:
11,48
